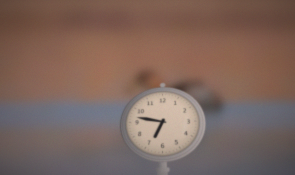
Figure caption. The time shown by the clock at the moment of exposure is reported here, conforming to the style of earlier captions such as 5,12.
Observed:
6,47
